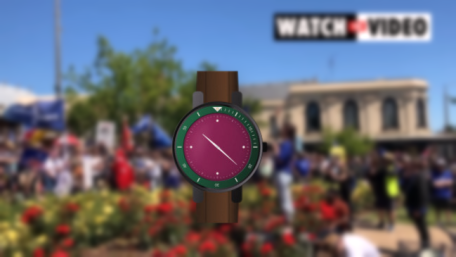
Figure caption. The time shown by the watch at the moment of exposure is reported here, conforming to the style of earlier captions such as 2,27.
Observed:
10,22
